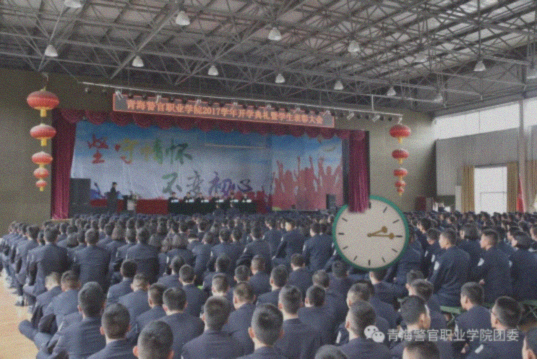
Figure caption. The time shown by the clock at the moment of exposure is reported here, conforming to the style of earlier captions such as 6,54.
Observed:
2,15
